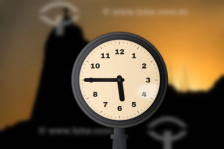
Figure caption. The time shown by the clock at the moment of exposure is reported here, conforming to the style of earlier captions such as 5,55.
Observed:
5,45
